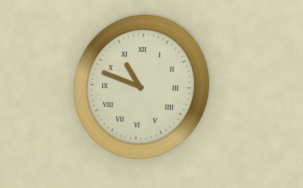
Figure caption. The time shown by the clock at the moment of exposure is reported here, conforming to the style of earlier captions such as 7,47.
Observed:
10,48
